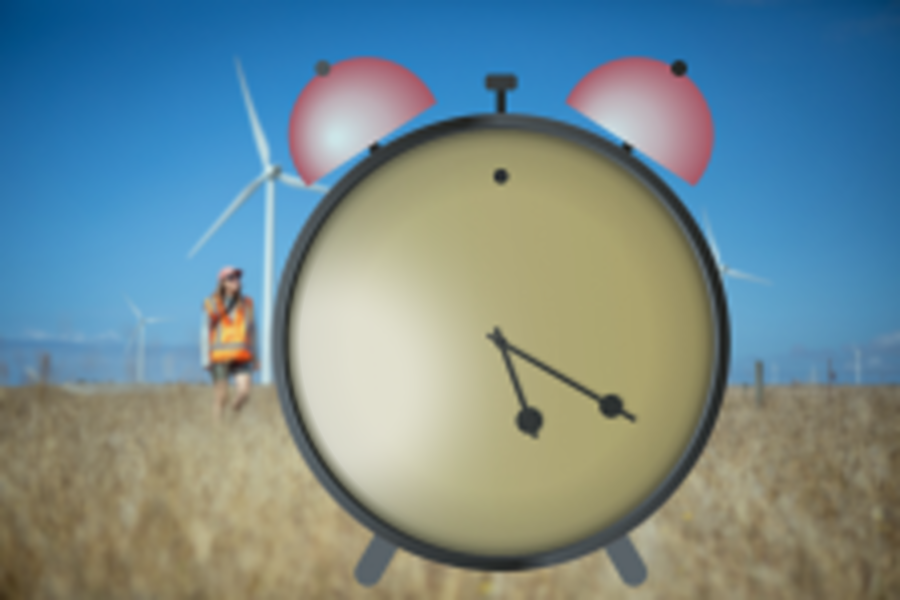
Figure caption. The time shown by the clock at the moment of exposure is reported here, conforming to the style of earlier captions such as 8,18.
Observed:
5,20
